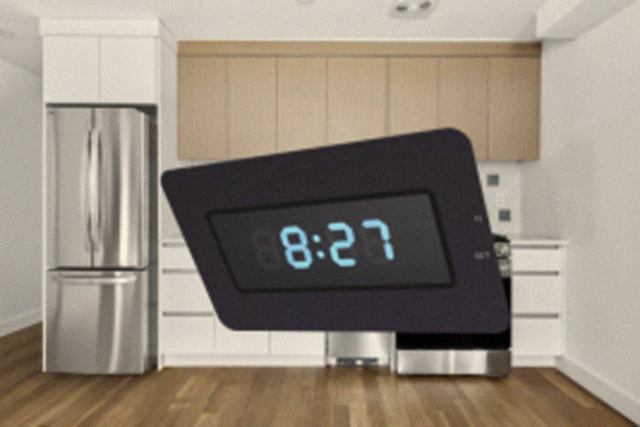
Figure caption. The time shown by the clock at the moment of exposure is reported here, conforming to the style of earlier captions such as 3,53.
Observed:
8,27
